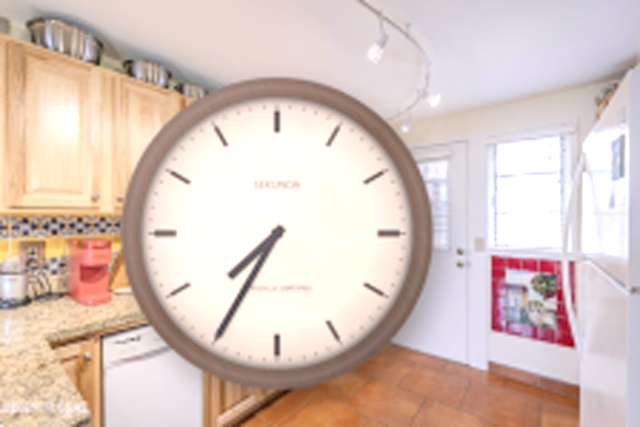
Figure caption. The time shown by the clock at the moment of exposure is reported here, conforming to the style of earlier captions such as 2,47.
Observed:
7,35
